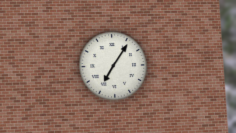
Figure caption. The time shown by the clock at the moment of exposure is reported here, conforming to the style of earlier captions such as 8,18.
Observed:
7,06
